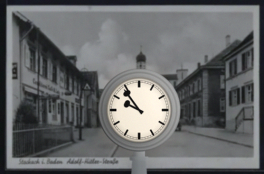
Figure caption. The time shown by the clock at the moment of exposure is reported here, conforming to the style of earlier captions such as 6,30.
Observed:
9,54
